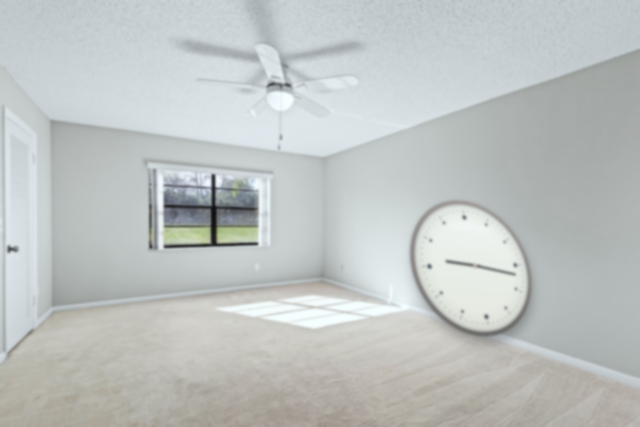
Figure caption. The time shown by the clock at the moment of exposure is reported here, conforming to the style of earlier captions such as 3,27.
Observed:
9,17
